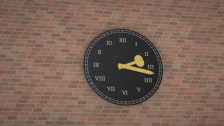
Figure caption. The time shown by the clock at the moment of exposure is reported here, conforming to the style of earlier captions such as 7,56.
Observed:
2,17
